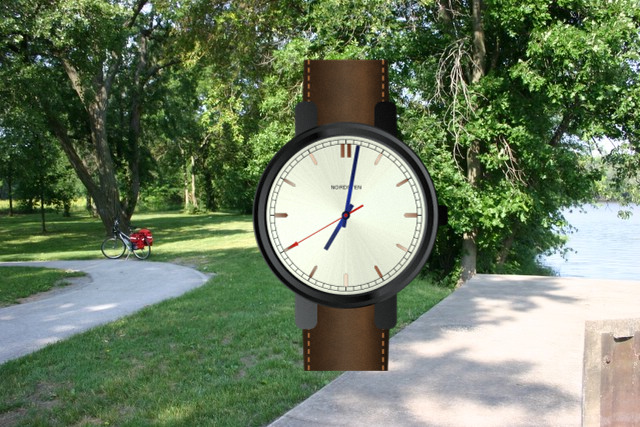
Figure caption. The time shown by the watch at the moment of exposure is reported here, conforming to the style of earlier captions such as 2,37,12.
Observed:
7,01,40
